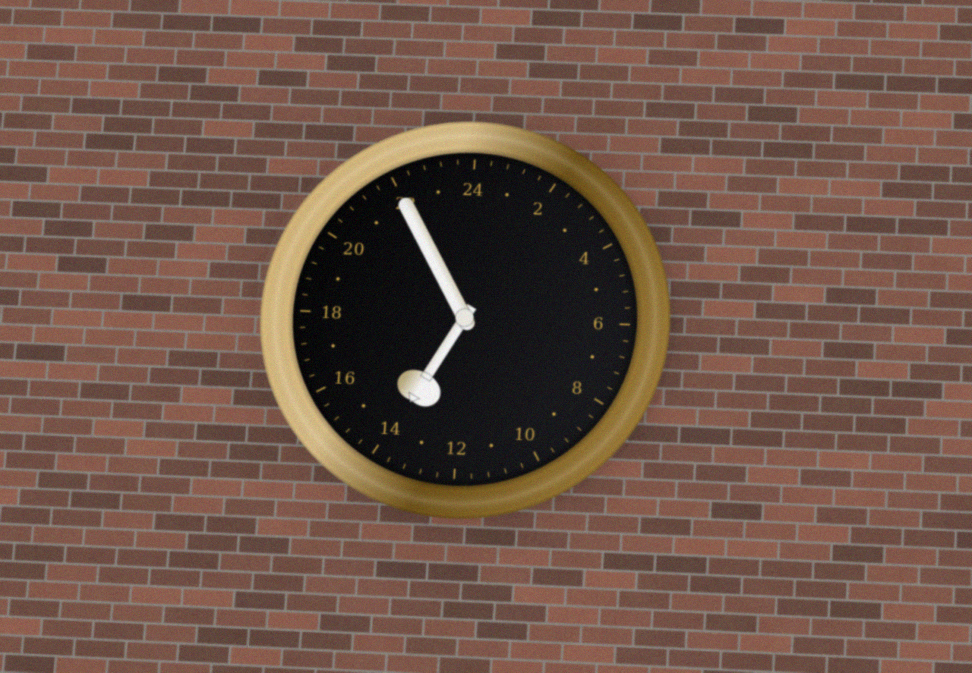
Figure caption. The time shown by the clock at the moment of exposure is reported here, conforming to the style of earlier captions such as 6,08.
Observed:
13,55
